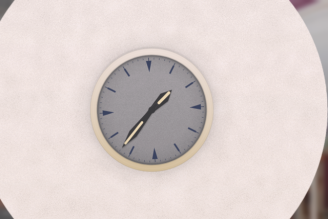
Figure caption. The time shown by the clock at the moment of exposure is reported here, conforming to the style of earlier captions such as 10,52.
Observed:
1,37
